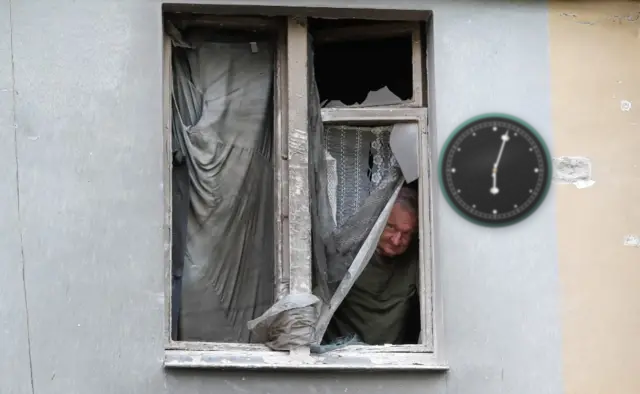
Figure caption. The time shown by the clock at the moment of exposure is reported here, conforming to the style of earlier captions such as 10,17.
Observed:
6,03
